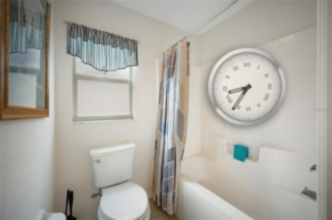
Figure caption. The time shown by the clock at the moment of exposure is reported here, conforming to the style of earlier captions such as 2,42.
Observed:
8,36
